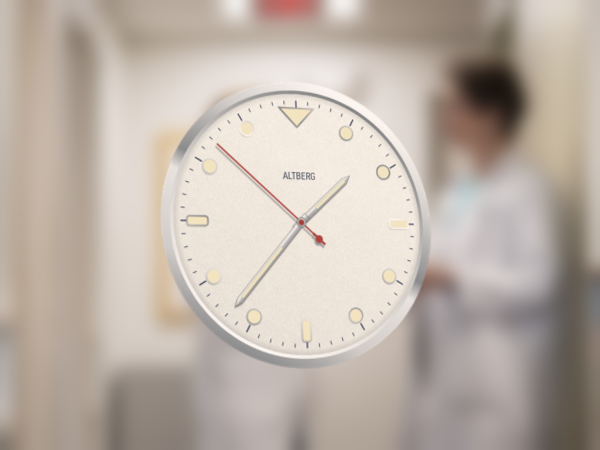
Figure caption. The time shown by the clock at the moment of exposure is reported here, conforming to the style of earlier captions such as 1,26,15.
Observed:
1,36,52
